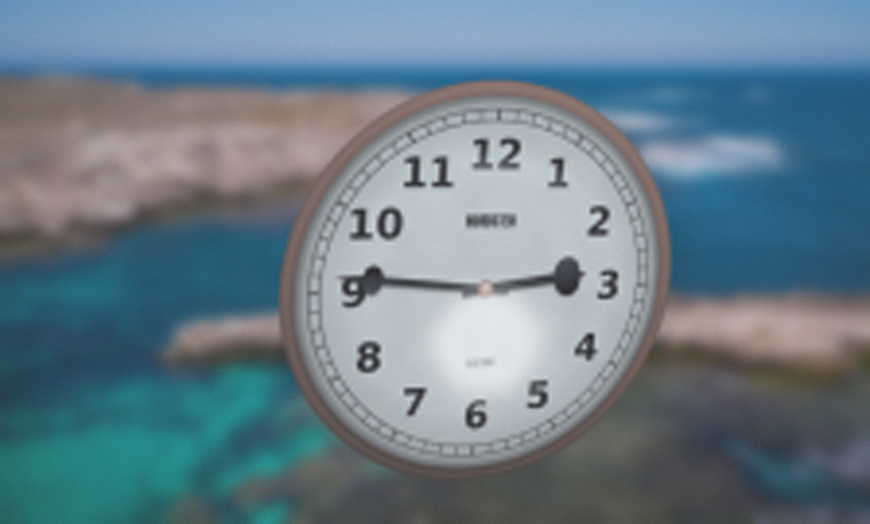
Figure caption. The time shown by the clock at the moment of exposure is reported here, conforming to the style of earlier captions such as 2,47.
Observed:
2,46
